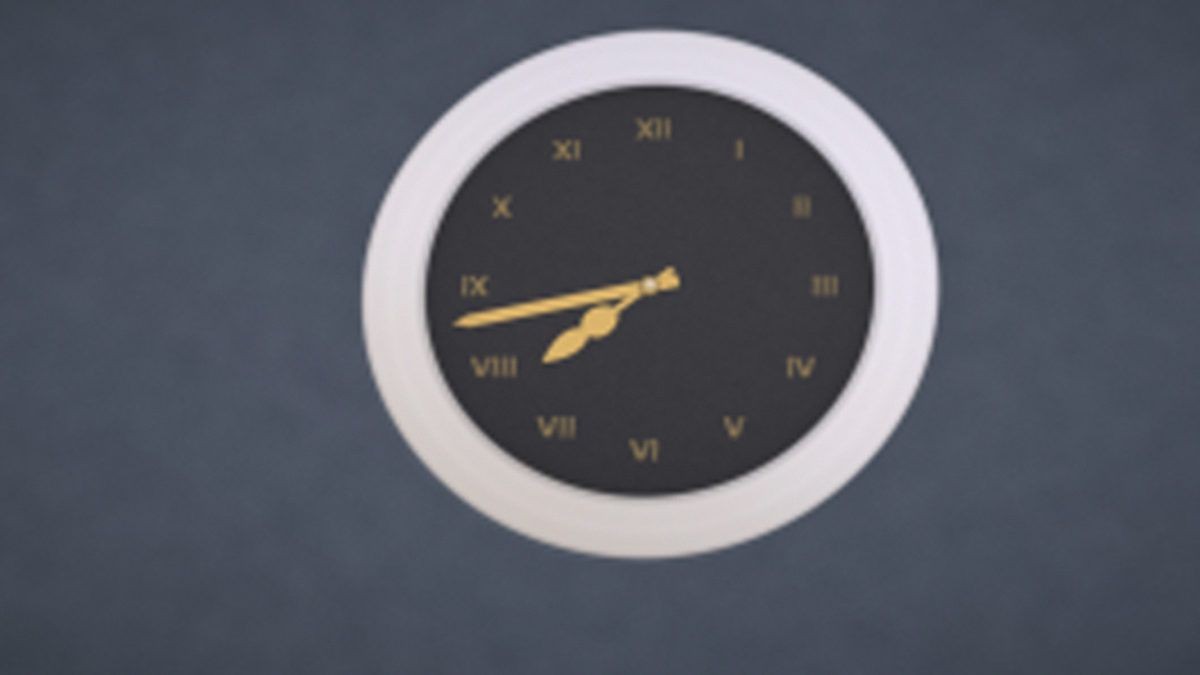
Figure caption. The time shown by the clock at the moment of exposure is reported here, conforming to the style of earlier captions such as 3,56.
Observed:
7,43
